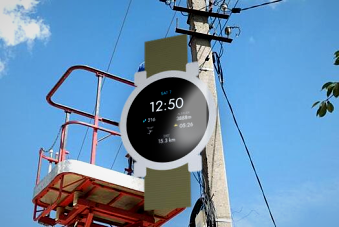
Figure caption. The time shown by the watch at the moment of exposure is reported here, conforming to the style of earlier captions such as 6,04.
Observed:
12,50
